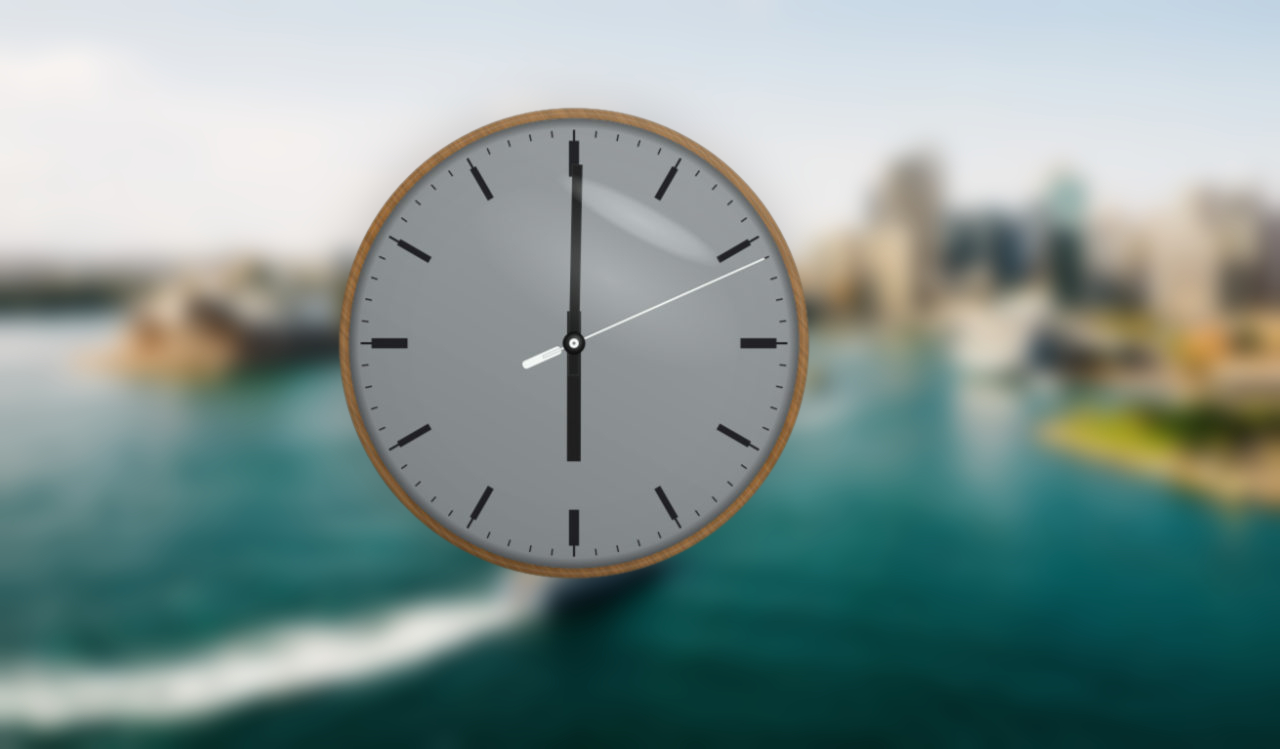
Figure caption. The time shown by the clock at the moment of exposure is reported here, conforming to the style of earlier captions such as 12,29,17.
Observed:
6,00,11
